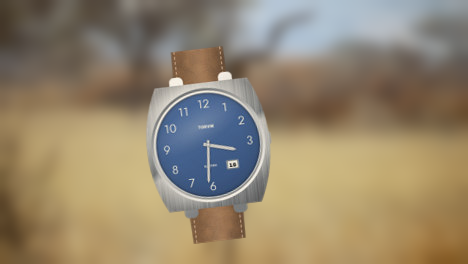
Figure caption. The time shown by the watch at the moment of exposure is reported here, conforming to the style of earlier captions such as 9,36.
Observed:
3,31
